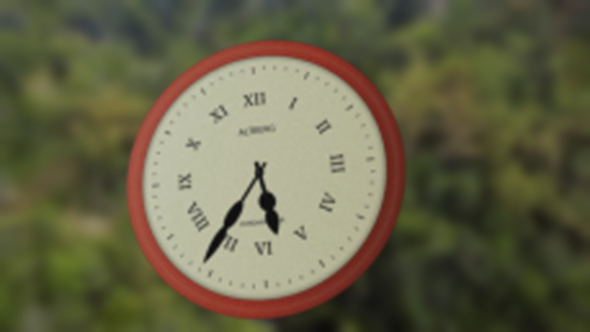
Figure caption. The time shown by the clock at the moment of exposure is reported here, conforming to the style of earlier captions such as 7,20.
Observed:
5,36
